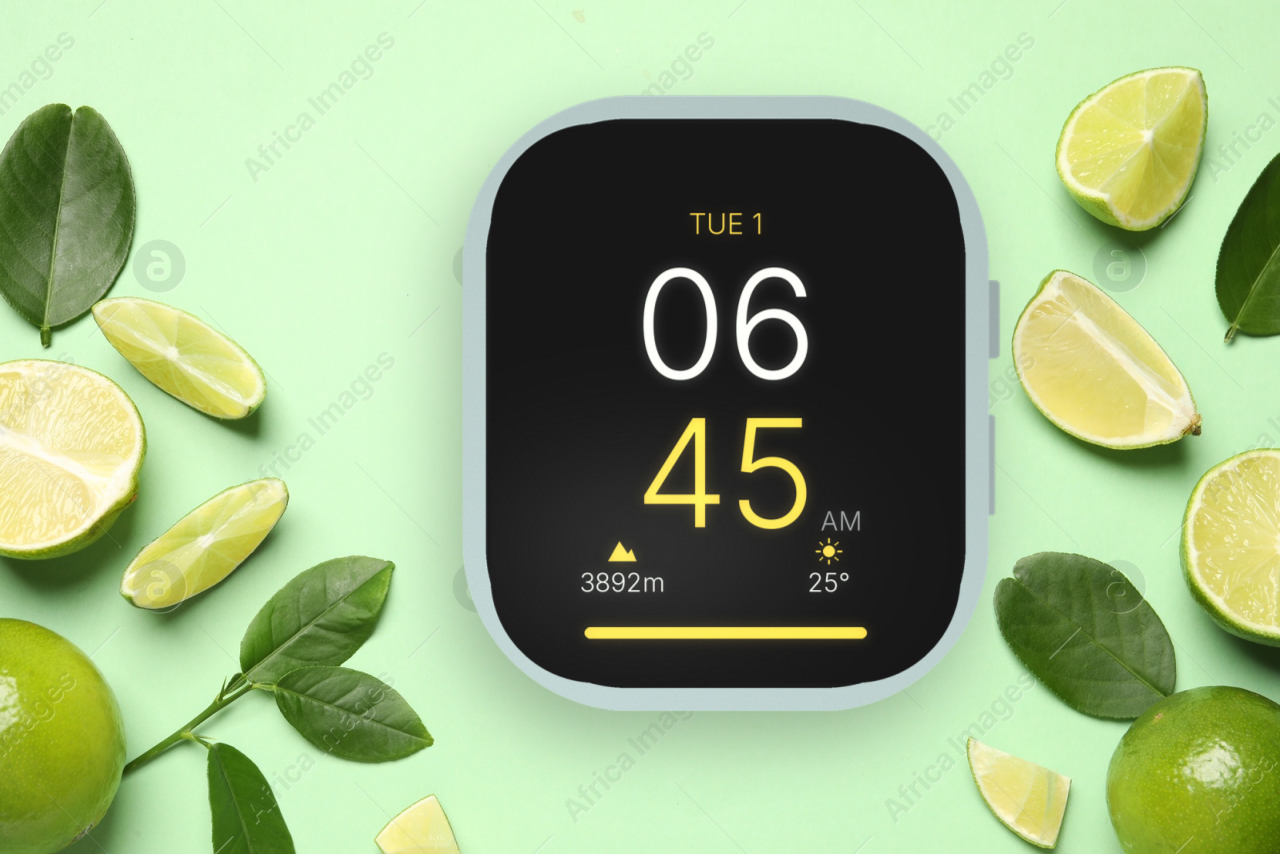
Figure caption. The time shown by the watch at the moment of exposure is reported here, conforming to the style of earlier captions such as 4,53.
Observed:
6,45
